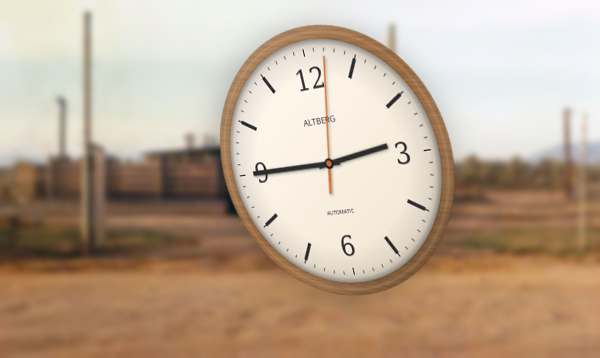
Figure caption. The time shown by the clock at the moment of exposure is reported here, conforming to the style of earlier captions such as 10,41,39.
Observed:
2,45,02
